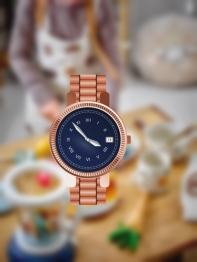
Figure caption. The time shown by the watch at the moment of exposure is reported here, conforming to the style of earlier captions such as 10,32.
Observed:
3,53
